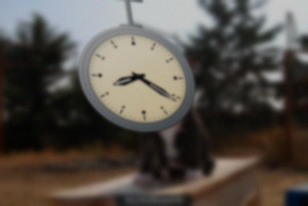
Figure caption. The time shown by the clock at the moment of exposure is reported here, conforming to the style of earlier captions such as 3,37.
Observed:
8,21
